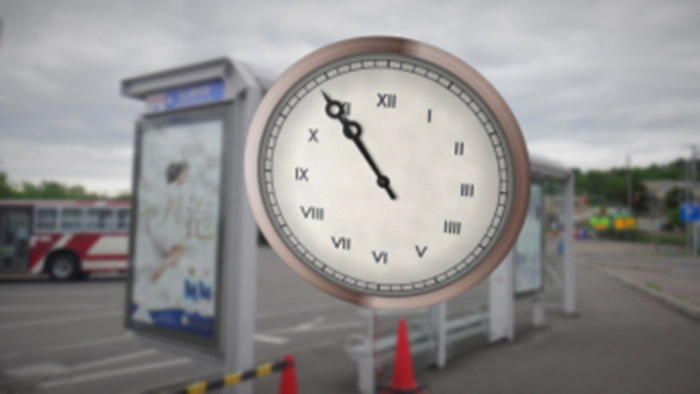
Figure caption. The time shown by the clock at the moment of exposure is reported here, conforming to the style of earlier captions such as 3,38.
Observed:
10,54
